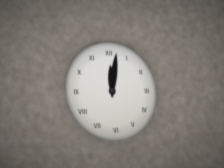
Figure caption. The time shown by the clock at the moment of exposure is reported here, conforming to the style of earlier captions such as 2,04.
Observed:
12,02
